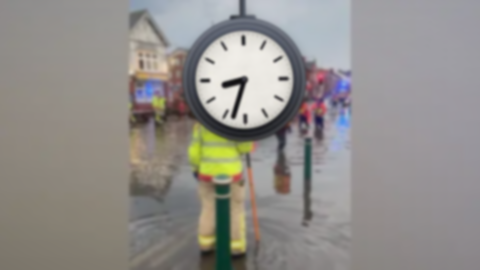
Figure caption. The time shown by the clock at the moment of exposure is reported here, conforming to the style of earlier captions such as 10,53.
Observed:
8,33
